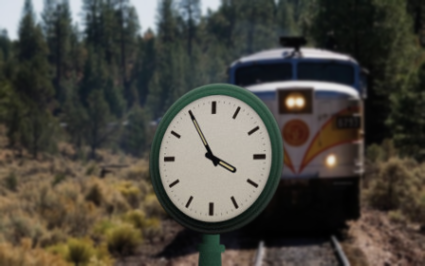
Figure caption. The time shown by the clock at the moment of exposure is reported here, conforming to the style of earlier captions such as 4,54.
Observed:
3,55
